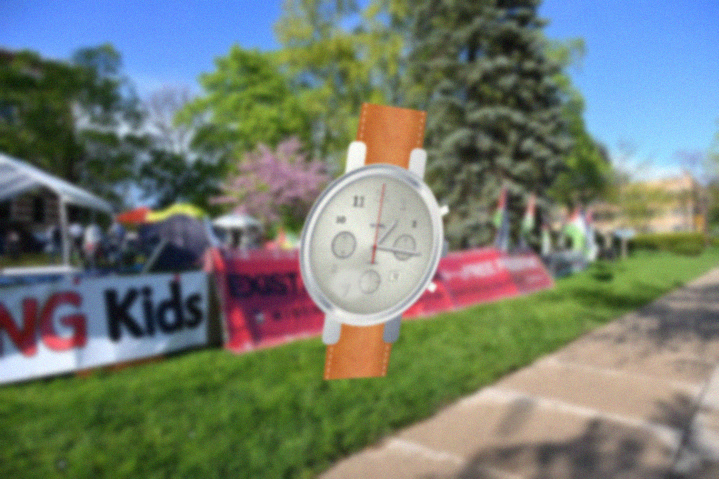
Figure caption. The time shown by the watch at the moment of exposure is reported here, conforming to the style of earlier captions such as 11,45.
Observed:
1,16
